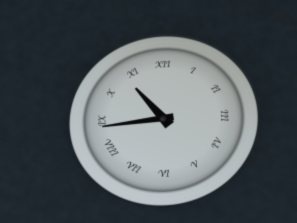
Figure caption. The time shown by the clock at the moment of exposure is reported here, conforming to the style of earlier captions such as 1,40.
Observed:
10,44
